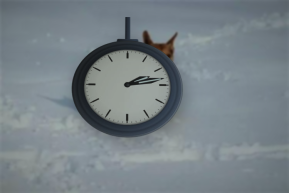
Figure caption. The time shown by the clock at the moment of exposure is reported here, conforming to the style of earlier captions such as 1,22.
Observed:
2,13
